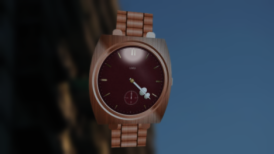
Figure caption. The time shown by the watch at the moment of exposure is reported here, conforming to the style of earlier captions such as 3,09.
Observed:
4,22
